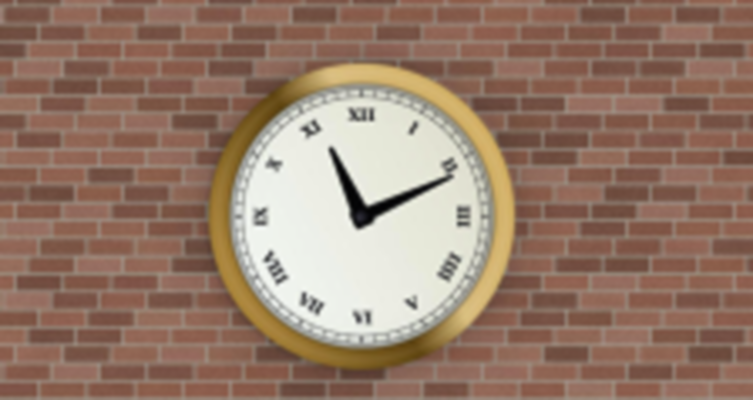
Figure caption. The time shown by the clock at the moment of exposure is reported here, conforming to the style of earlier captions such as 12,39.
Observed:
11,11
